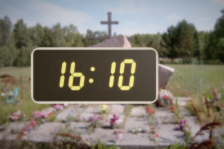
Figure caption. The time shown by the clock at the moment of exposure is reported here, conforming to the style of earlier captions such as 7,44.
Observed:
16,10
